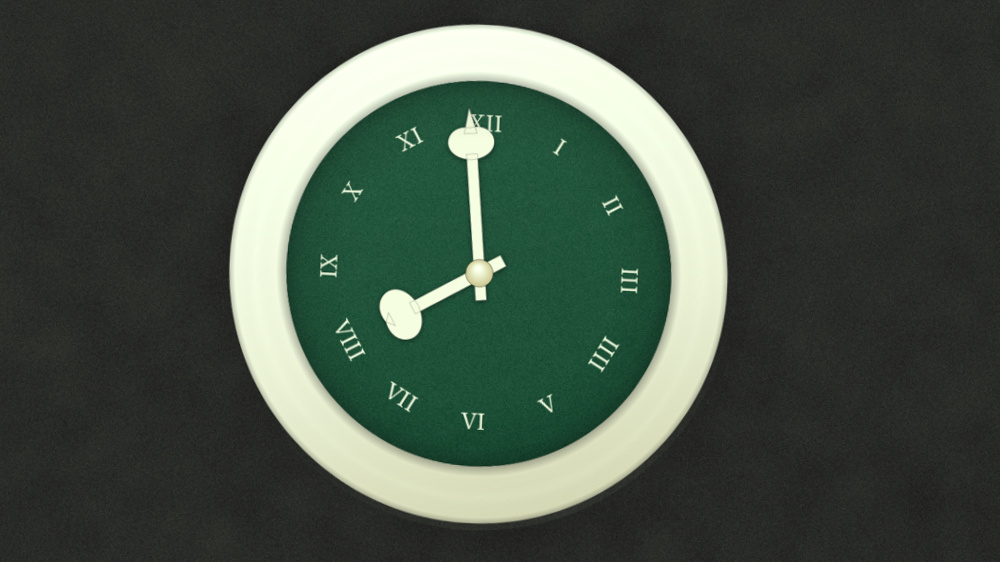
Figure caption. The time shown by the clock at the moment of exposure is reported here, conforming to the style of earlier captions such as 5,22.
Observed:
7,59
